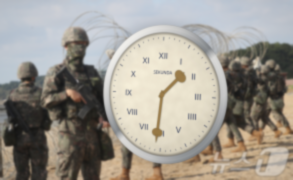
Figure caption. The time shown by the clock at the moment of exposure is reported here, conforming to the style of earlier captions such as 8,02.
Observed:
1,31
